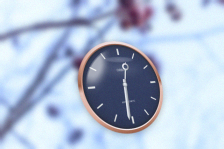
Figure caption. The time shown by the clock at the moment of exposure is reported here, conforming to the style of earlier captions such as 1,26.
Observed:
12,31
